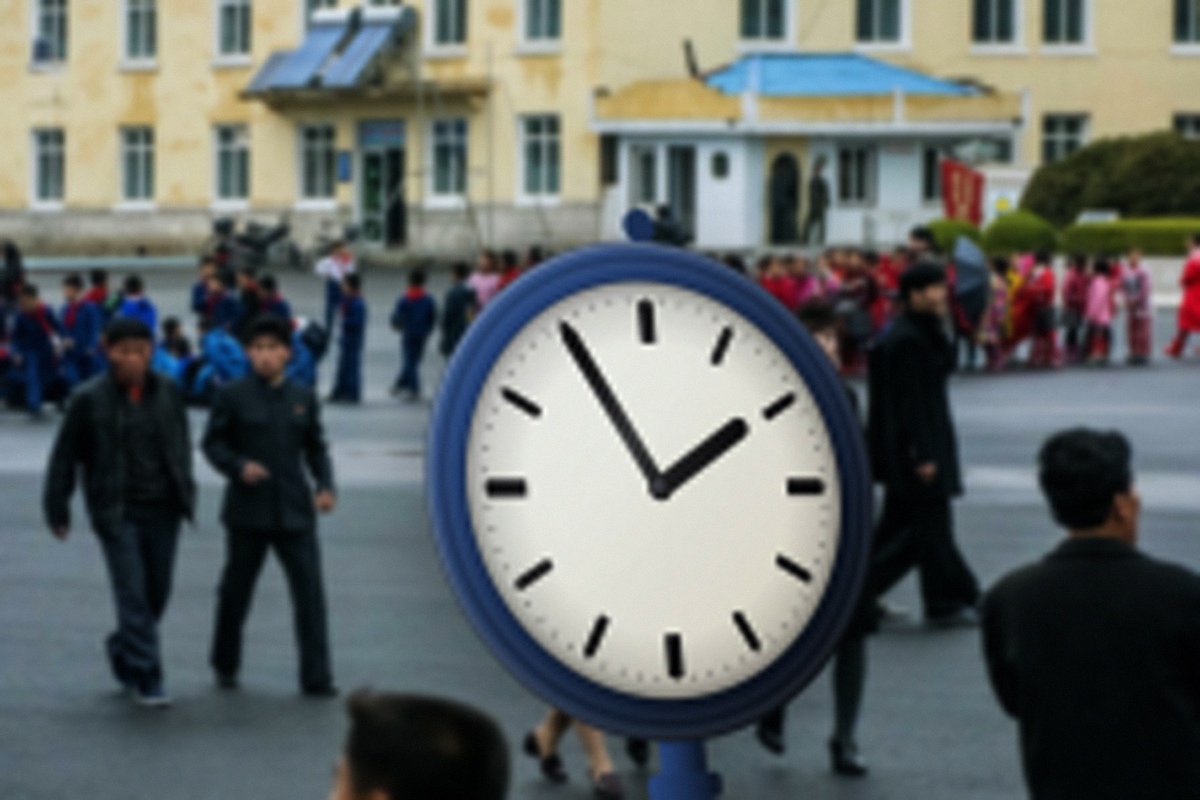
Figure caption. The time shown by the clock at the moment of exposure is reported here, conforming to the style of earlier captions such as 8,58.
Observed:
1,55
